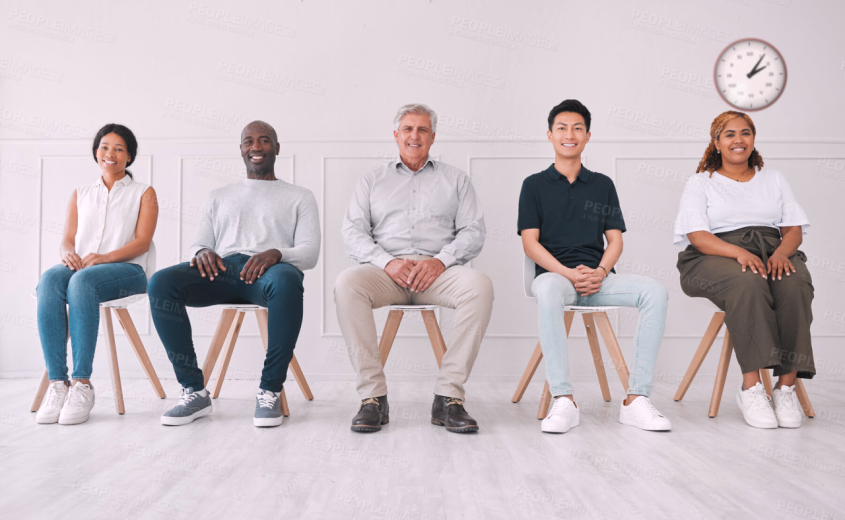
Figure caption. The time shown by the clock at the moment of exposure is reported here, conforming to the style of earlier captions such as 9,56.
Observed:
2,06
